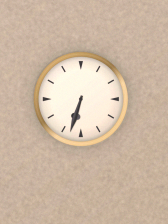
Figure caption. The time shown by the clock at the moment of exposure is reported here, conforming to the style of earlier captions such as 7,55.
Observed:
6,33
